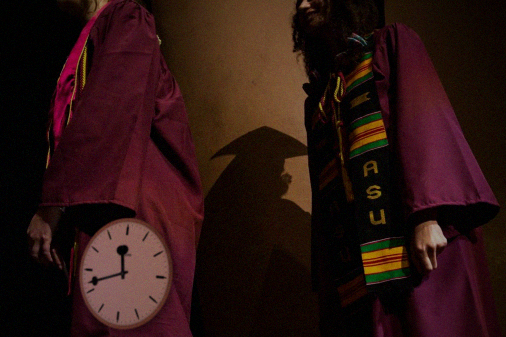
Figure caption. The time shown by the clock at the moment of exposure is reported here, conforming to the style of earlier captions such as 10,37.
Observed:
11,42
